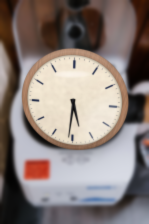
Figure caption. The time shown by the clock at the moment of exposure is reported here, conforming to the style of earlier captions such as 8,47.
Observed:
5,31
